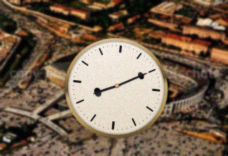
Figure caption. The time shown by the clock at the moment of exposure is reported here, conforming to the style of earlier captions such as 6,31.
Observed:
8,10
